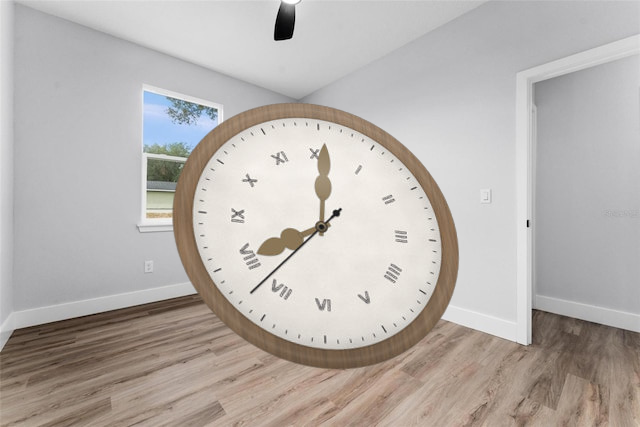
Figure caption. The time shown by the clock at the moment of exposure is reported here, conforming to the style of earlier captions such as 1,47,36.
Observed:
8,00,37
